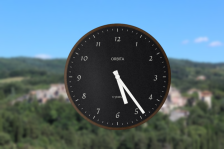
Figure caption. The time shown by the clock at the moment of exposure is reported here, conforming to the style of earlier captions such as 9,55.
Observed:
5,24
